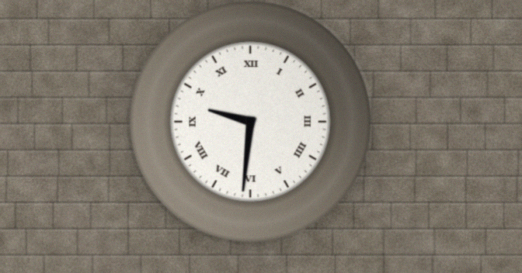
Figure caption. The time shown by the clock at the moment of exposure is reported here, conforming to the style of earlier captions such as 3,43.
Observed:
9,31
